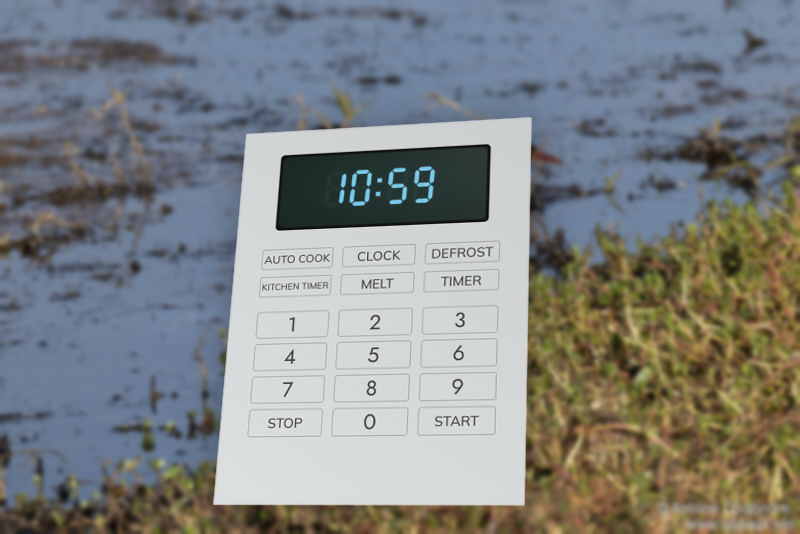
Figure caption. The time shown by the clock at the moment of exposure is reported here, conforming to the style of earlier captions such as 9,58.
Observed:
10,59
